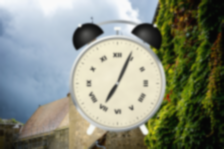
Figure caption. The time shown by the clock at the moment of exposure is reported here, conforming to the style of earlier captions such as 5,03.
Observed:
7,04
